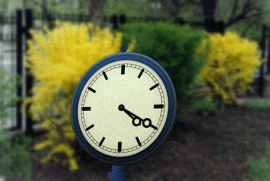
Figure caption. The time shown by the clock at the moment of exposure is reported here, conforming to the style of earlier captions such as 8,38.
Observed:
4,20
